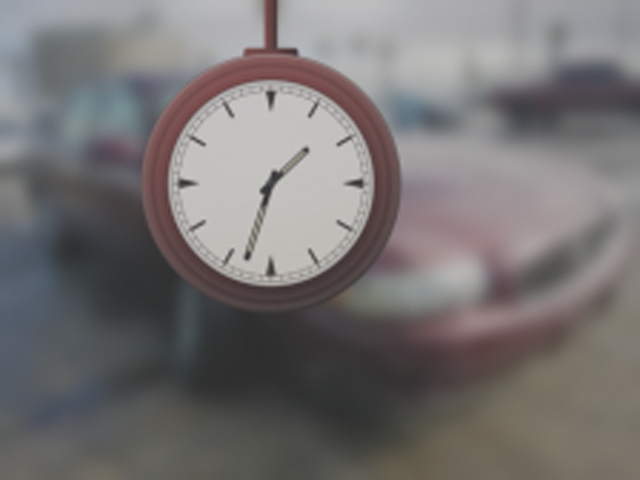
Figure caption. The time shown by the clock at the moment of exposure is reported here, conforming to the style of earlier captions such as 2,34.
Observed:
1,33
